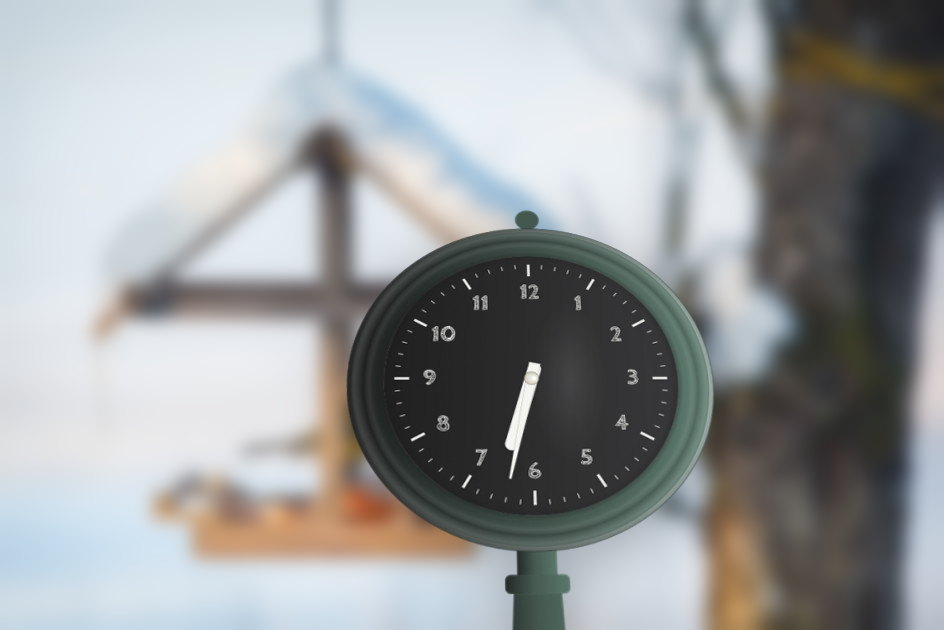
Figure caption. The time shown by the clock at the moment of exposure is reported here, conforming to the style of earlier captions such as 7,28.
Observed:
6,32
